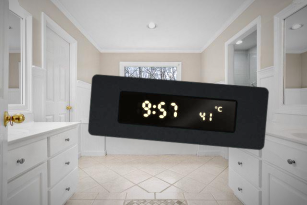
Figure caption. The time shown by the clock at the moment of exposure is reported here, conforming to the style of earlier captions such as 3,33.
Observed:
9,57
